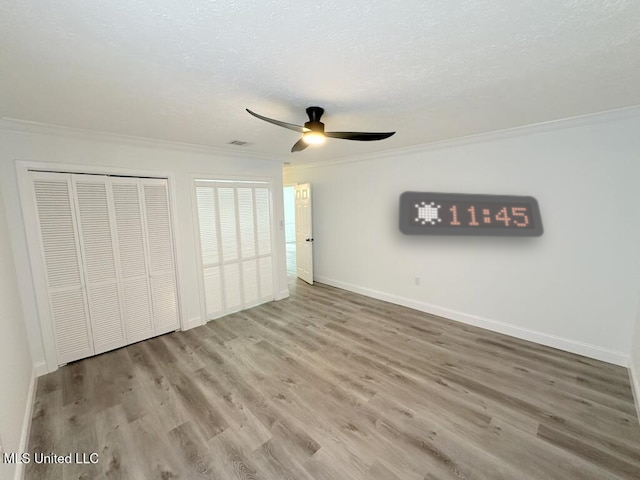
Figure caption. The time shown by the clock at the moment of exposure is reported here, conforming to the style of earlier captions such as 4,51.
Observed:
11,45
